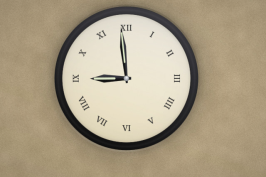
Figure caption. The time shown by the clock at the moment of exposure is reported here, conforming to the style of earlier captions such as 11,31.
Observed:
8,59
